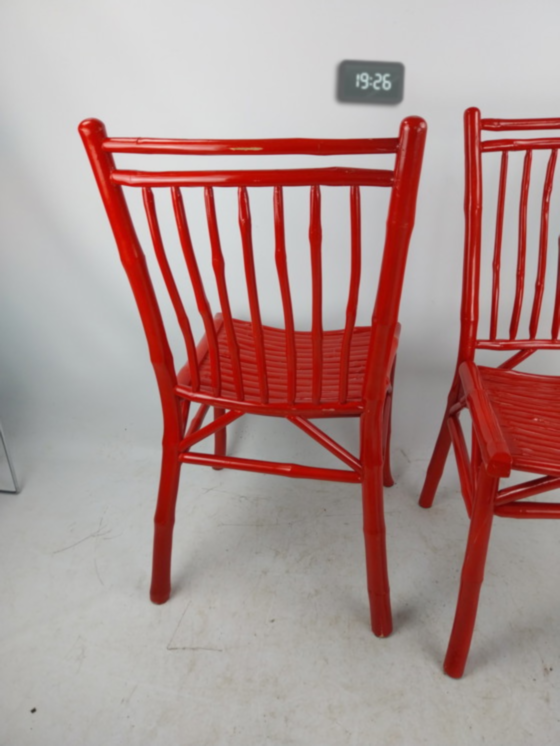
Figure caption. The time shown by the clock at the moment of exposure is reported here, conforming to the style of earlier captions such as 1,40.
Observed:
19,26
